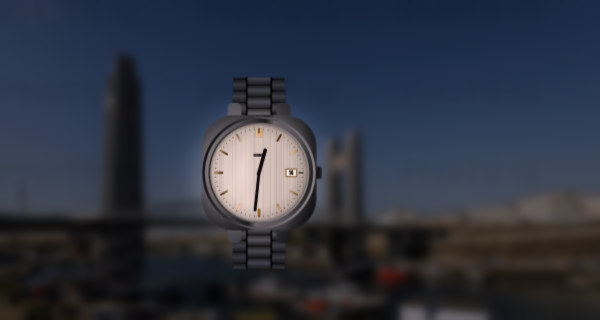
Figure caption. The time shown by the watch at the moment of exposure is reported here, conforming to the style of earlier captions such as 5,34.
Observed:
12,31
